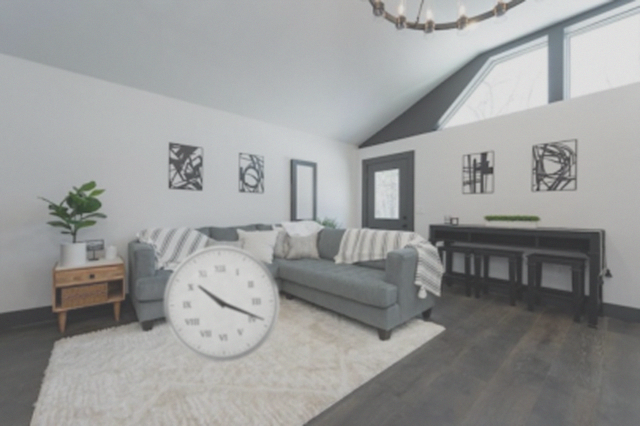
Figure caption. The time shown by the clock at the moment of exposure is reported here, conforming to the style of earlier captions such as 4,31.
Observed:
10,19
